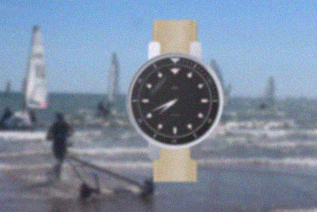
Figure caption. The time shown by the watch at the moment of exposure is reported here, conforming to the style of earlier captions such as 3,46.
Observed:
7,41
